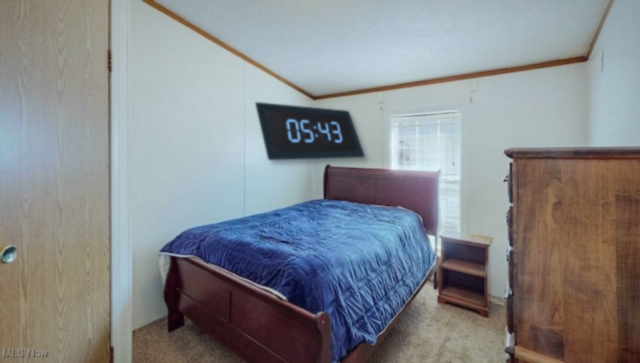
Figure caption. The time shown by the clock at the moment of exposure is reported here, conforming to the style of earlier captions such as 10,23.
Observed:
5,43
